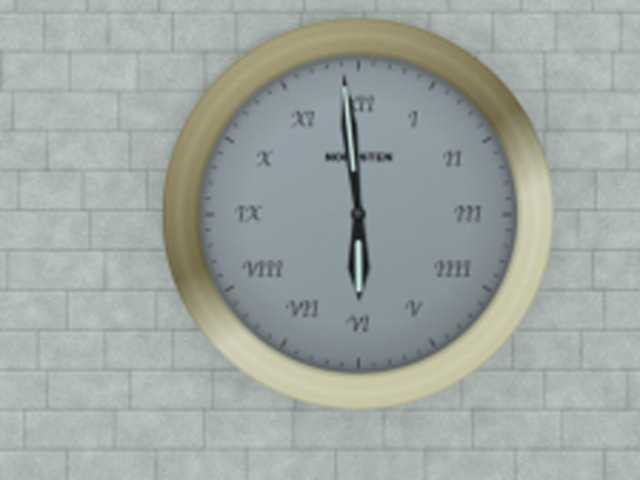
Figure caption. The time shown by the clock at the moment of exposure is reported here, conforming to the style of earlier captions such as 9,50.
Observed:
5,59
